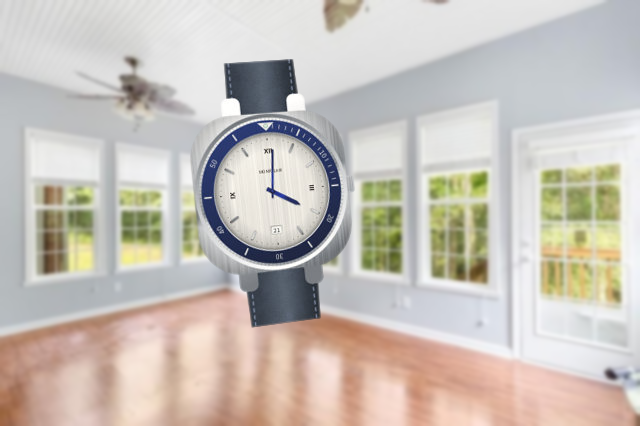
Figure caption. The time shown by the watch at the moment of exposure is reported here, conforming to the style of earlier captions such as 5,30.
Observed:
4,01
